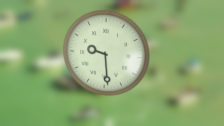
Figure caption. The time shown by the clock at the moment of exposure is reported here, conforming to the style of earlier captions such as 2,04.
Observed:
9,29
